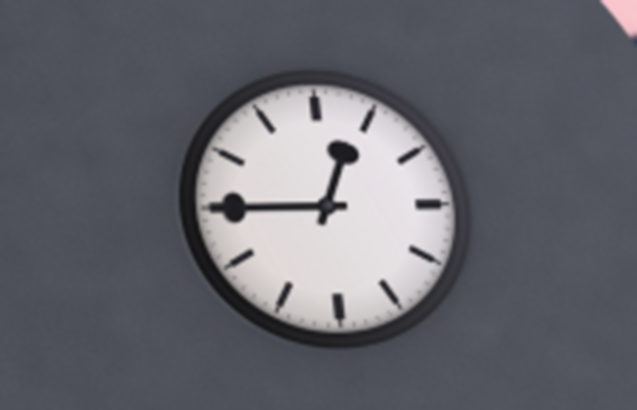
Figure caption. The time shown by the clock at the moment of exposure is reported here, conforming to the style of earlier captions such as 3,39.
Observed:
12,45
